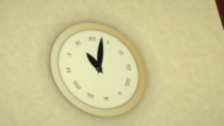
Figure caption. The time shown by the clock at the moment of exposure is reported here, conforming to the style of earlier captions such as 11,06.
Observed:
11,03
